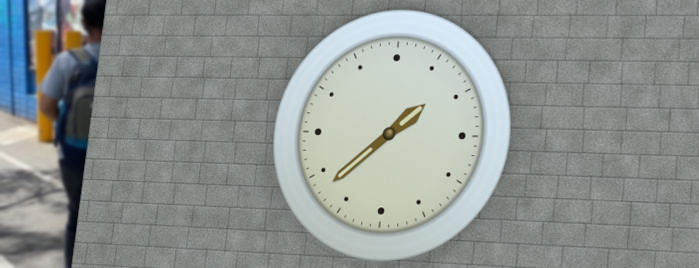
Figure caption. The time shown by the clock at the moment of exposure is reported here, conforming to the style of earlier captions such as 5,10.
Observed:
1,38
